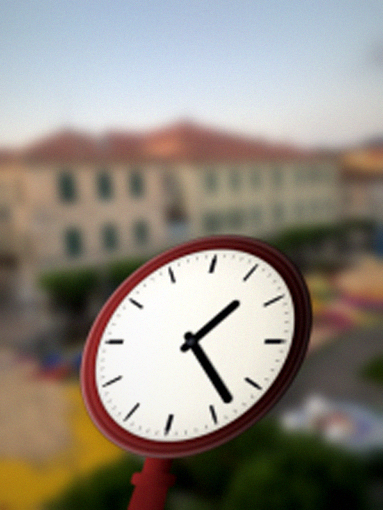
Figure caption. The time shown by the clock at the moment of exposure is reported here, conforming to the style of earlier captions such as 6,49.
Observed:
1,23
